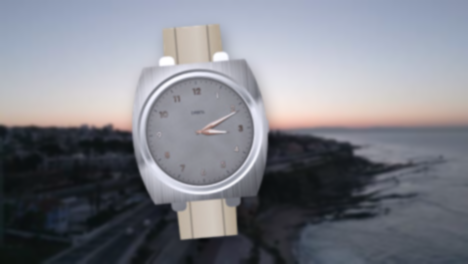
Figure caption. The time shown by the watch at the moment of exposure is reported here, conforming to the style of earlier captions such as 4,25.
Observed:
3,11
